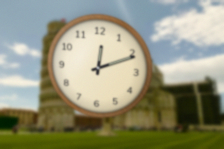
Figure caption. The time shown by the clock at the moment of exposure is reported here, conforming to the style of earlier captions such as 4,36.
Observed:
12,11
